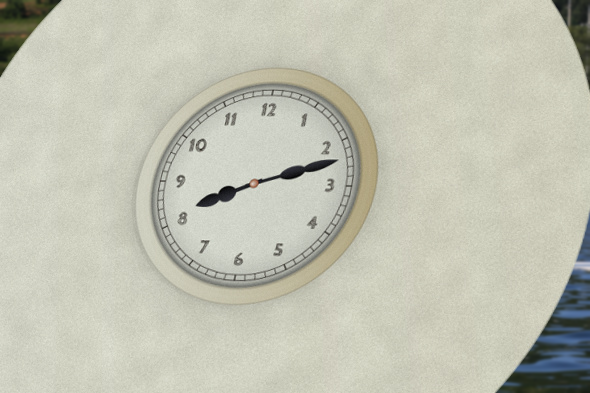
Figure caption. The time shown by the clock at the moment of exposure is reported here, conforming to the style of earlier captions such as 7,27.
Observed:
8,12
